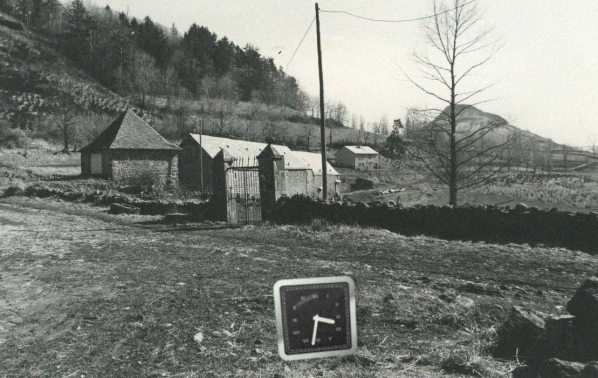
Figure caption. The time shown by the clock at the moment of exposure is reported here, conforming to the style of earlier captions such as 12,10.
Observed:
3,32
